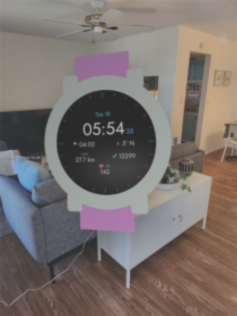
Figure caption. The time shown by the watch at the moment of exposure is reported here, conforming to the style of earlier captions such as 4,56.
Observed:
5,54
